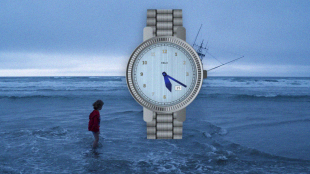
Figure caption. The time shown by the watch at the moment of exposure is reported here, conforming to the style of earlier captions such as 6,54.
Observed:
5,20
